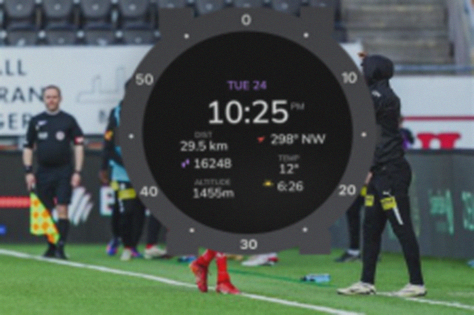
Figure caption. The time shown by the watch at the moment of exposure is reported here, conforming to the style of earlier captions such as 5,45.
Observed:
10,25
